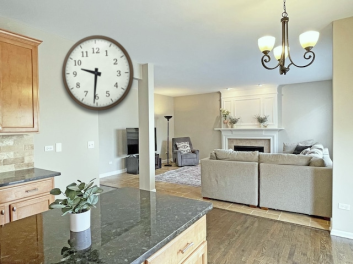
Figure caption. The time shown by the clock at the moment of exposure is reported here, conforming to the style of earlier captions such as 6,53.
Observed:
9,31
